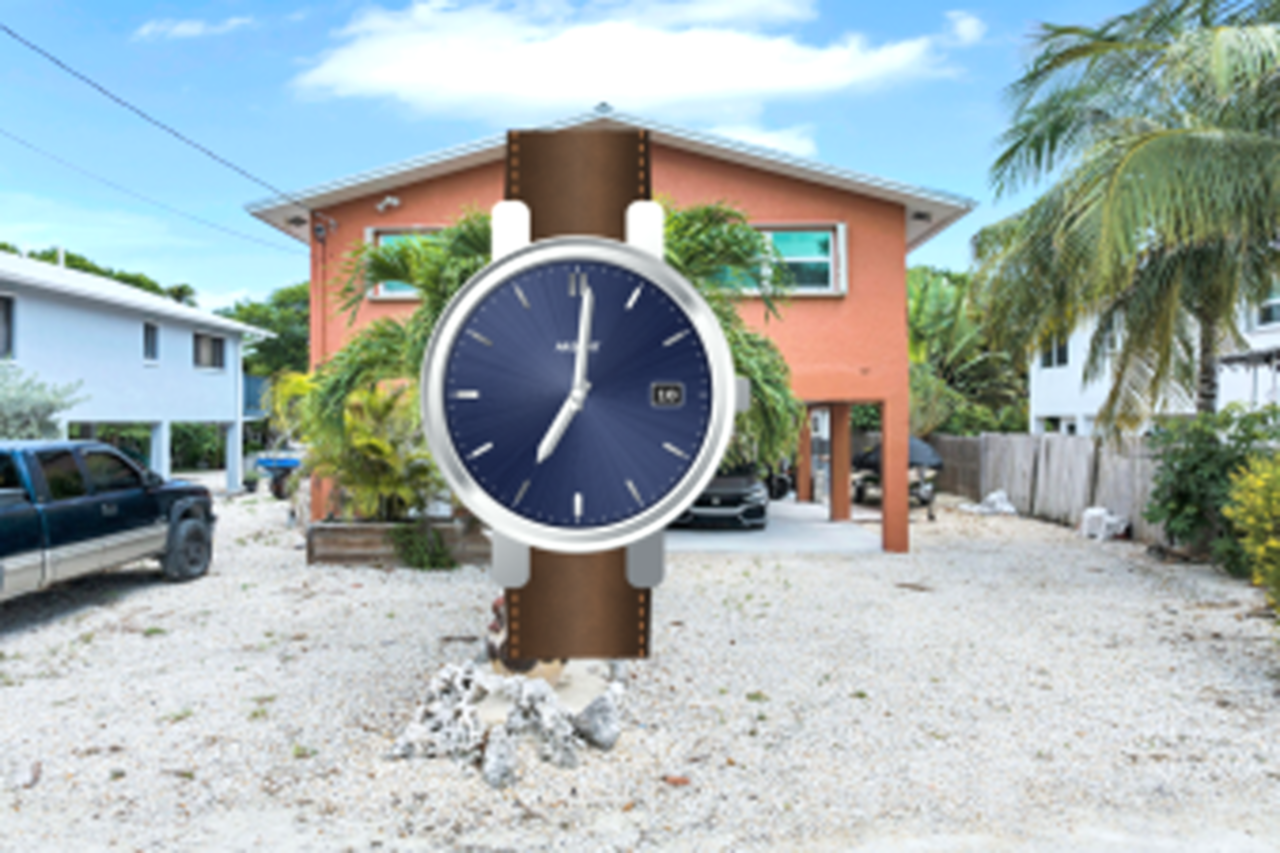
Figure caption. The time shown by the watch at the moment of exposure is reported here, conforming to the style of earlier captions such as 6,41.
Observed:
7,01
